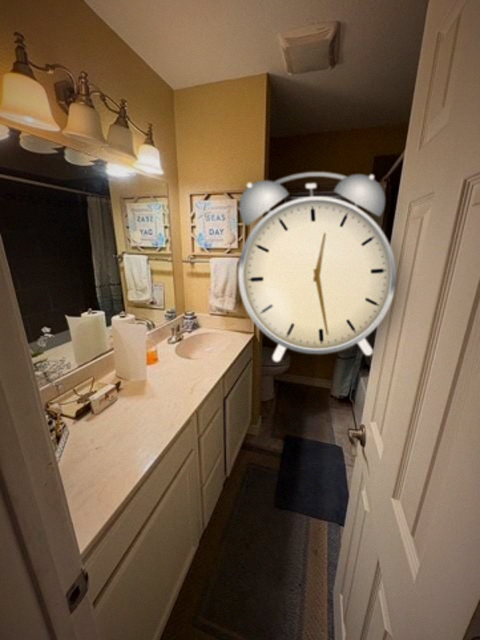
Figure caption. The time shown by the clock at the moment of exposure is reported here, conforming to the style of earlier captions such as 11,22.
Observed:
12,29
